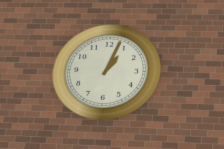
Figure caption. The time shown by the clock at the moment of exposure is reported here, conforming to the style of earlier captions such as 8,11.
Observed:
1,03
